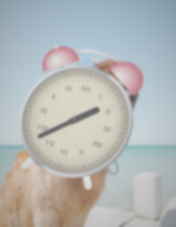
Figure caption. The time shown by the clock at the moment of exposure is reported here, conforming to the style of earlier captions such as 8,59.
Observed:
1,38
